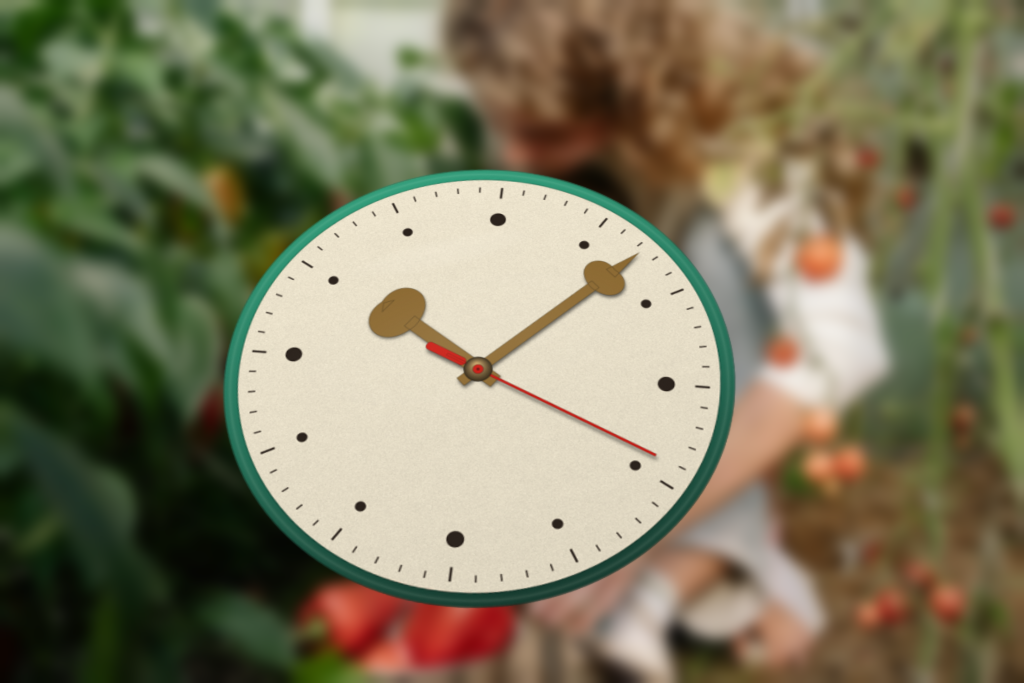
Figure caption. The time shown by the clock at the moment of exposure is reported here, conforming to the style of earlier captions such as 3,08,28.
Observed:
10,07,19
